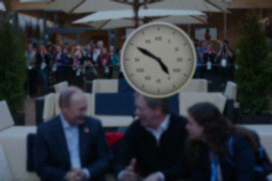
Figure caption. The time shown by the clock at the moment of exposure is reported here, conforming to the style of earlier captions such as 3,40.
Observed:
4,50
